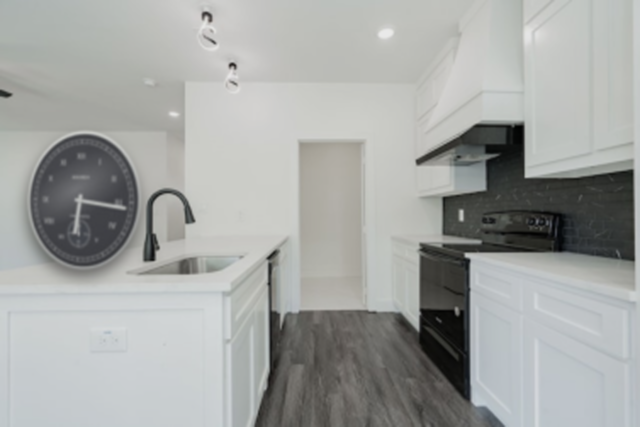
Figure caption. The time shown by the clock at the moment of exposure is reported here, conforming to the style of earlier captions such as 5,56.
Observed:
6,16
